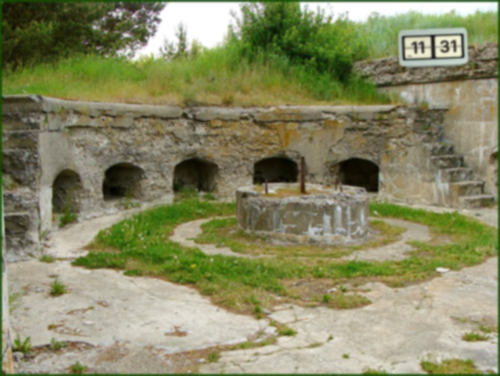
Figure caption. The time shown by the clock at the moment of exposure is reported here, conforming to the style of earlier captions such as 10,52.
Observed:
11,31
